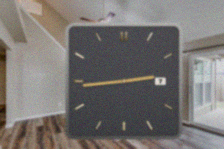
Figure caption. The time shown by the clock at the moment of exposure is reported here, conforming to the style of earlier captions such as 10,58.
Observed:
2,44
